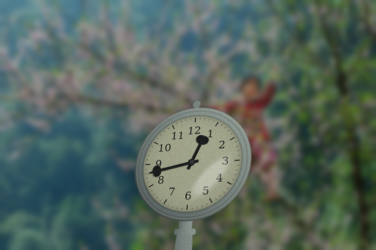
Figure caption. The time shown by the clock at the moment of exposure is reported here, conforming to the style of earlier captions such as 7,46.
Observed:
12,43
